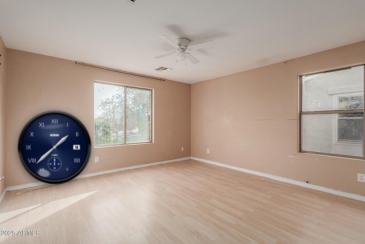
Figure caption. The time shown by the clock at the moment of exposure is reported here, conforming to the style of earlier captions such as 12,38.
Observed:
1,38
